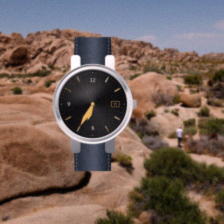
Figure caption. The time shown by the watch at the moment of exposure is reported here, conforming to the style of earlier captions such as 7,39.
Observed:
6,35
